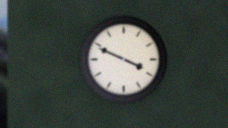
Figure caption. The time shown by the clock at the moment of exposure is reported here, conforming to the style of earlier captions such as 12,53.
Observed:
3,49
